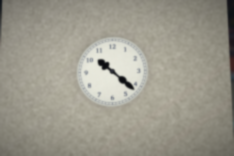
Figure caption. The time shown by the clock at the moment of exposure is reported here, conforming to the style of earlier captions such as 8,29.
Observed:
10,22
